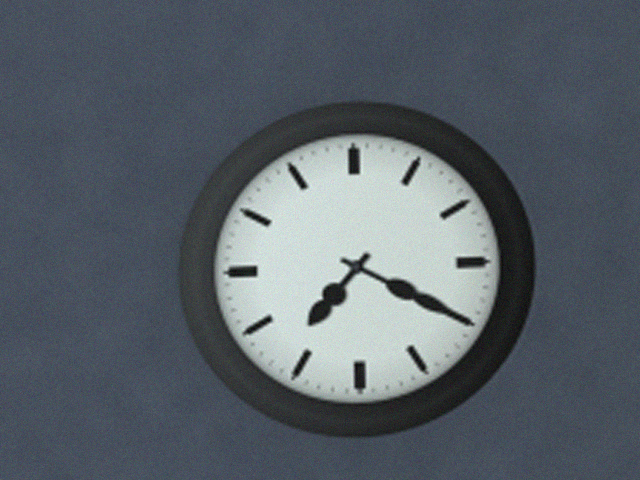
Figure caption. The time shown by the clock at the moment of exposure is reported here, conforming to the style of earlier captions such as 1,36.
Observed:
7,20
